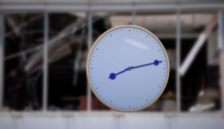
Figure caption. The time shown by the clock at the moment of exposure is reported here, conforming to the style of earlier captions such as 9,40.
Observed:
8,13
